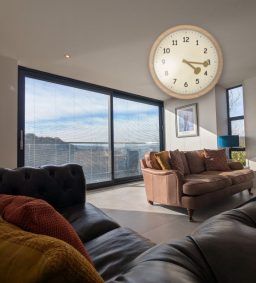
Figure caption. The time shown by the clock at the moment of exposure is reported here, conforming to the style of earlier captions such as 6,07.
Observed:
4,16
